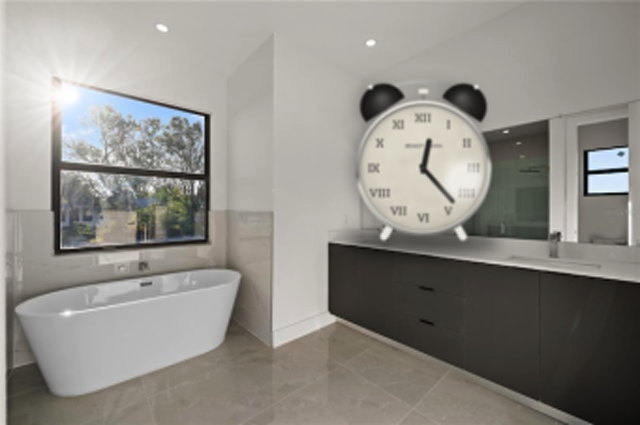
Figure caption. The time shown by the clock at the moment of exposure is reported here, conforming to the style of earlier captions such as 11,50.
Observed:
12,23
